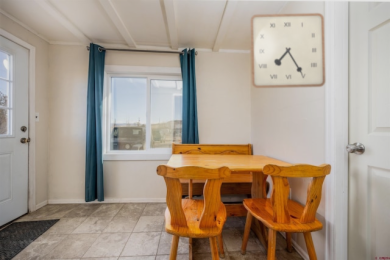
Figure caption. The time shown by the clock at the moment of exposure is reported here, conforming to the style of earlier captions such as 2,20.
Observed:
7,25
